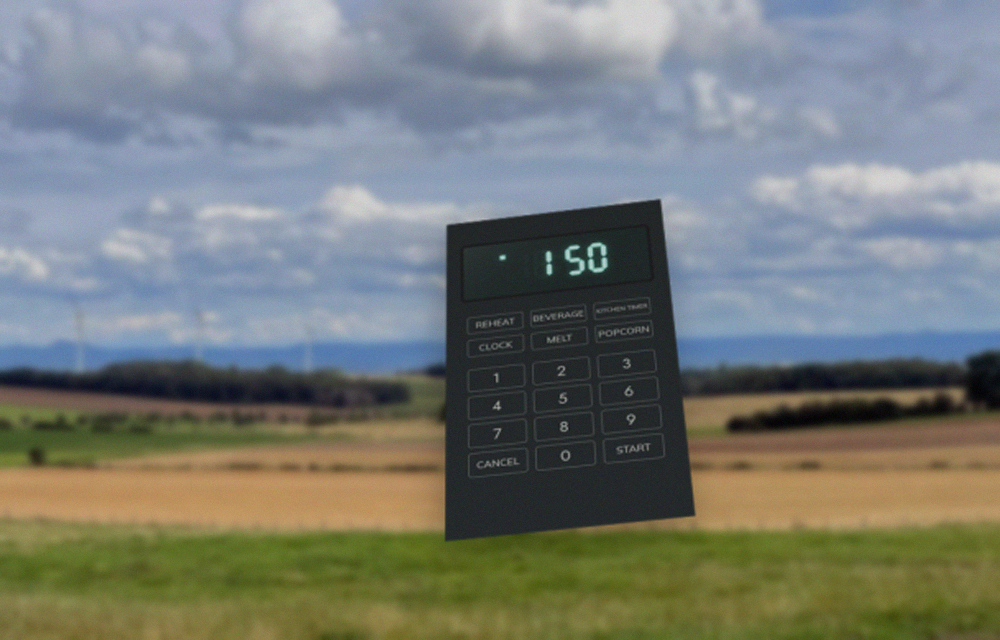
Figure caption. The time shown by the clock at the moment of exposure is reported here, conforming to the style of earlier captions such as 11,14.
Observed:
1,50
